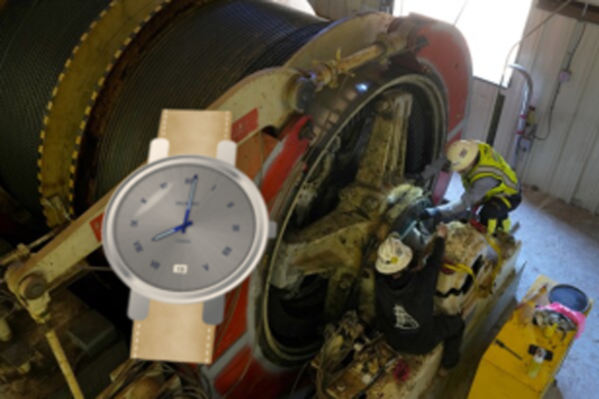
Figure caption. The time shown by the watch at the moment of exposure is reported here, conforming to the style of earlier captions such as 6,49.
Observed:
8,01
